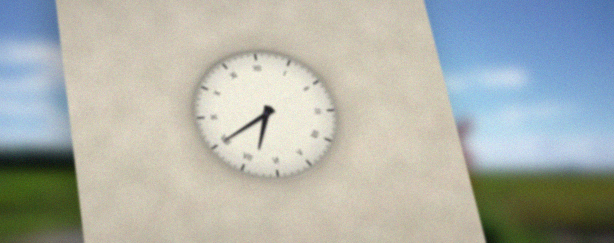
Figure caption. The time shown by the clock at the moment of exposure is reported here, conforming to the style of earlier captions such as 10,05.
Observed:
6,40
